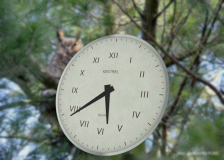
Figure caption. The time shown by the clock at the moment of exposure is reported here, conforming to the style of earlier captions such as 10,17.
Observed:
5,39
